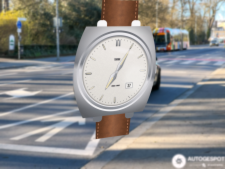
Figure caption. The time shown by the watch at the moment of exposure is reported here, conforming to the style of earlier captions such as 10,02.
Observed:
7,05
